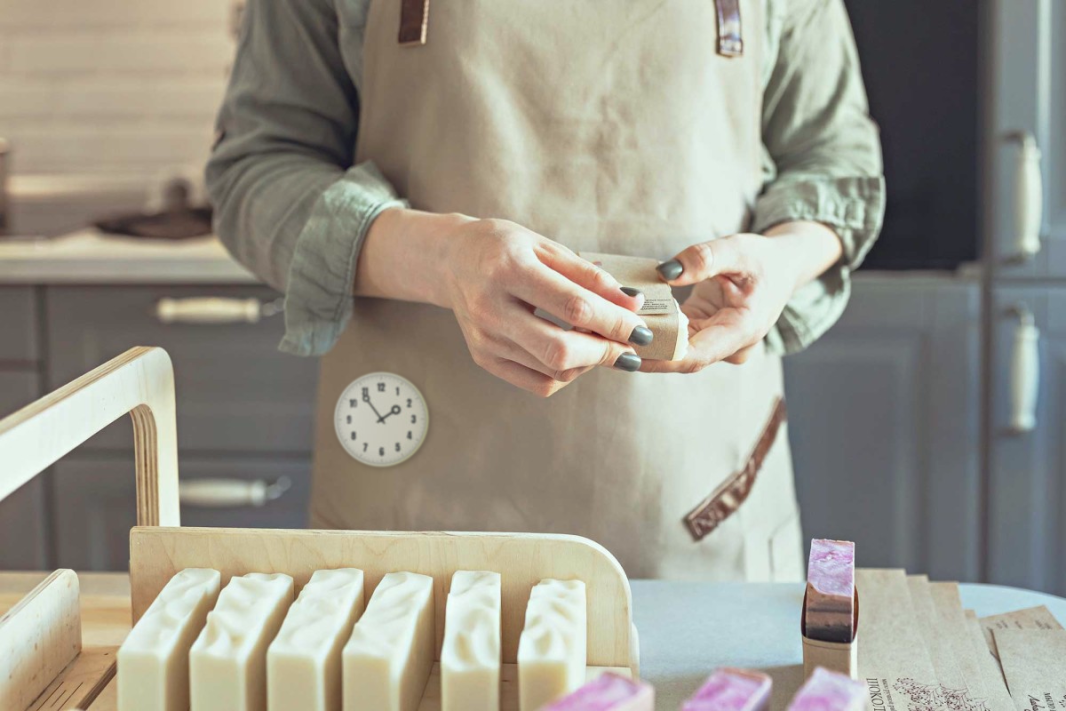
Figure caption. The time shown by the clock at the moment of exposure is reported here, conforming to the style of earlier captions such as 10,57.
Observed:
1,54
